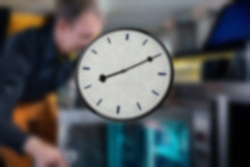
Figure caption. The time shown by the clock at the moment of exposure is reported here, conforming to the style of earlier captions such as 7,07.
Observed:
8,10
